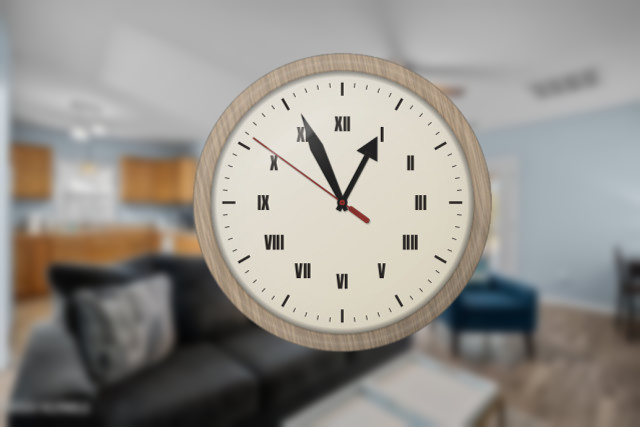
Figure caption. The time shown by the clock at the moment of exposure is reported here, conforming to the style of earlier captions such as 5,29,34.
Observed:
12,55,51
